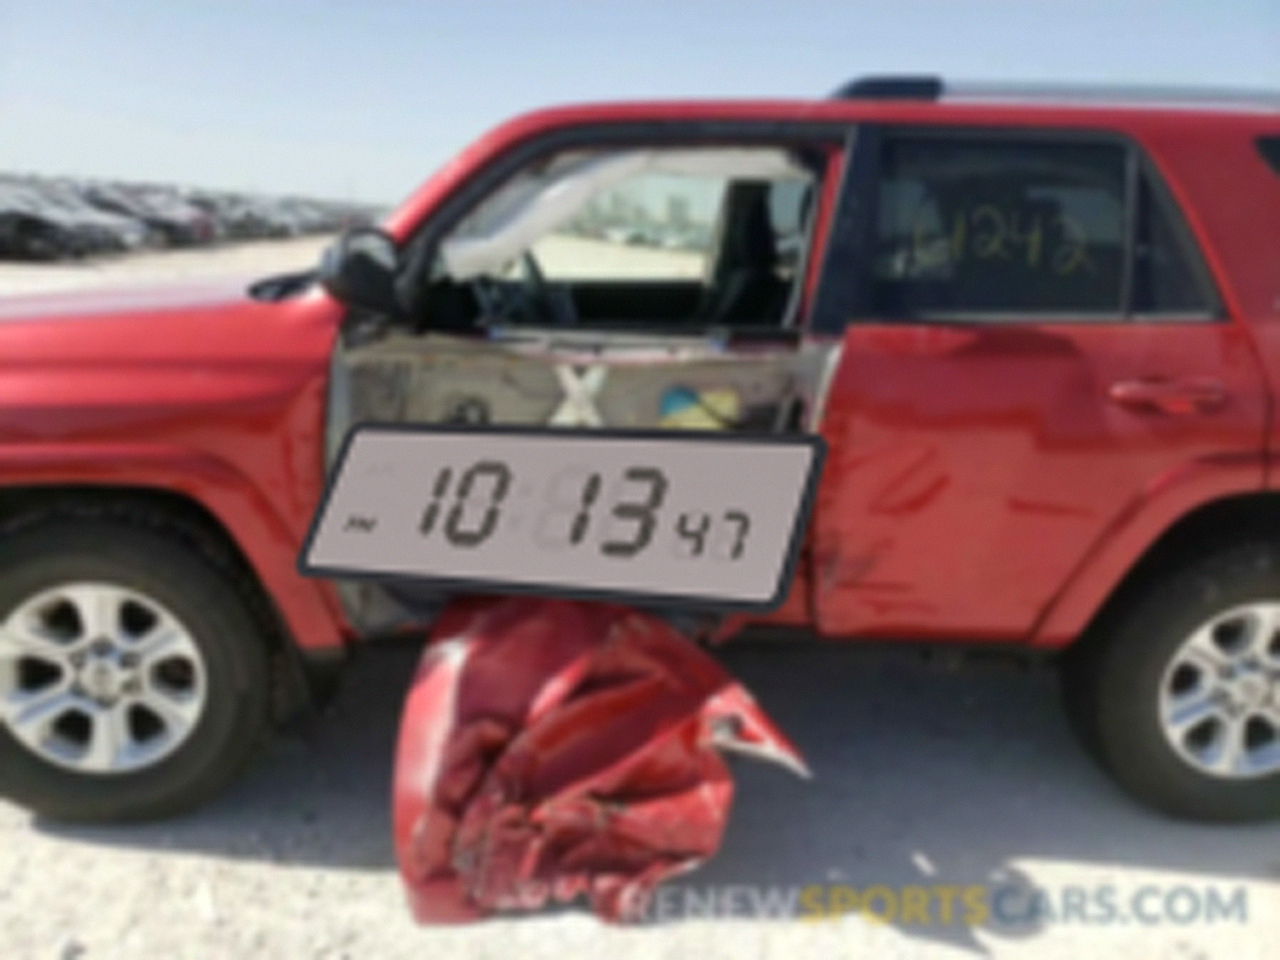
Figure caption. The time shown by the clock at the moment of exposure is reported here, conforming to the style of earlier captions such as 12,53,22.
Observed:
10,13,47
